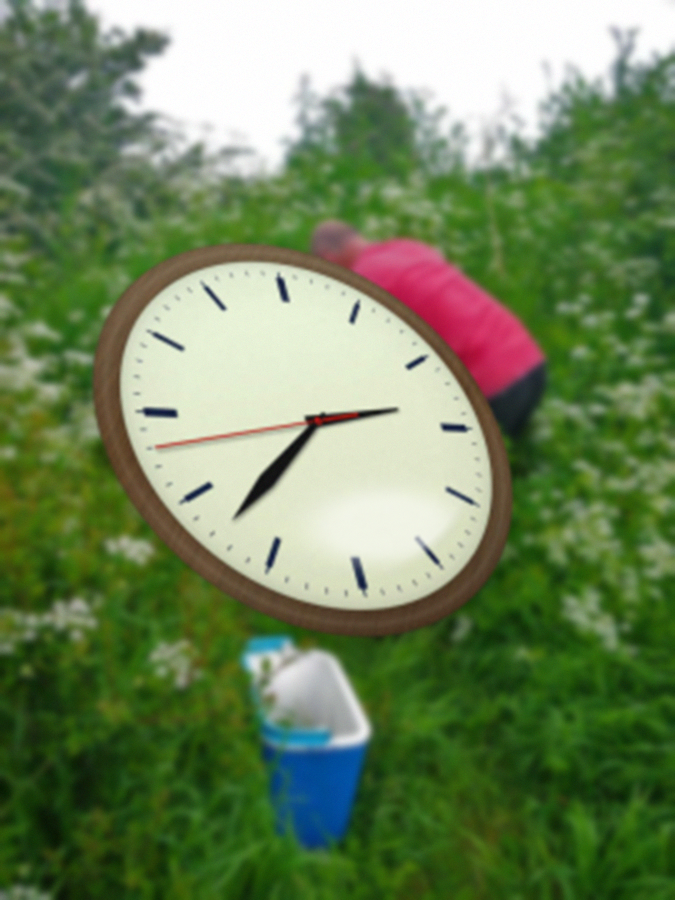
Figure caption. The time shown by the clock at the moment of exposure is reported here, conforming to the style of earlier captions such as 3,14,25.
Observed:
2,37,43
